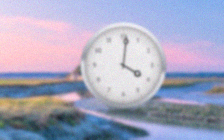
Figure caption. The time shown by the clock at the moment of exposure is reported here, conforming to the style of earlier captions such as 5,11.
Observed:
4,01
